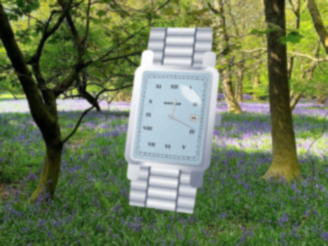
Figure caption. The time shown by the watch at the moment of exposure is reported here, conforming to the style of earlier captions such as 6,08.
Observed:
12,19
